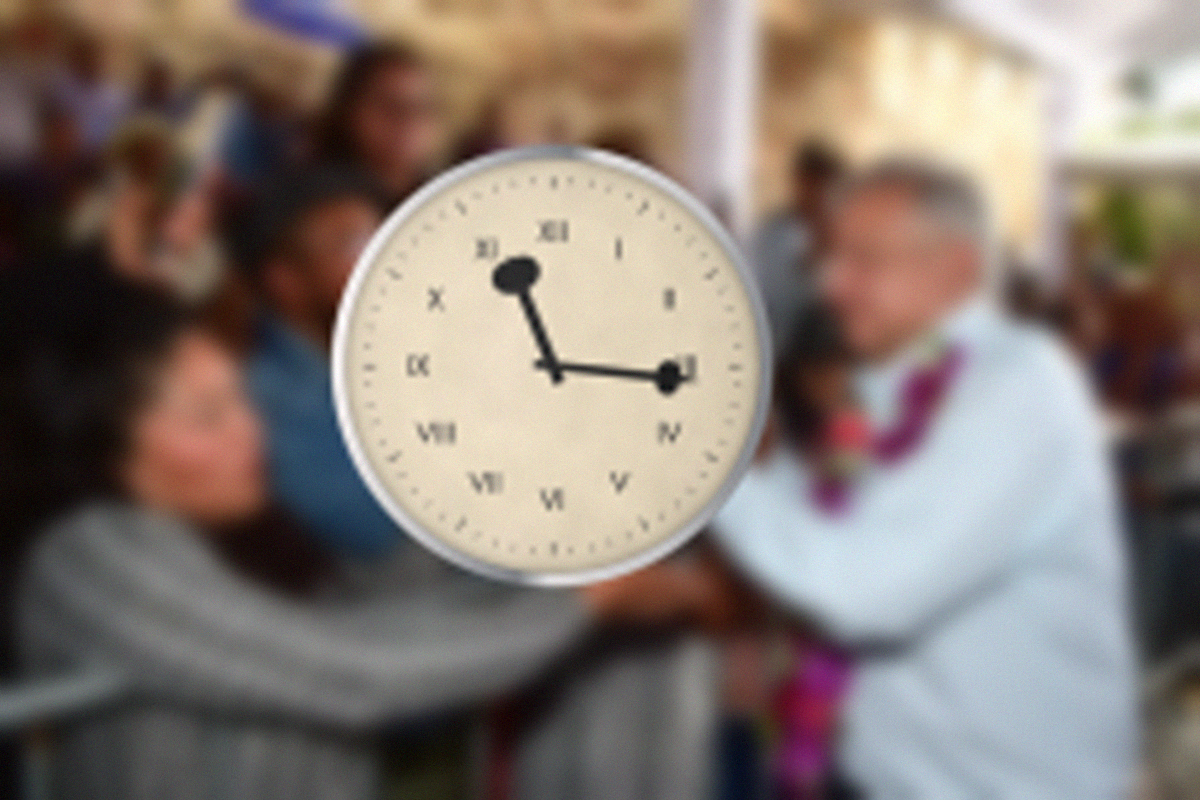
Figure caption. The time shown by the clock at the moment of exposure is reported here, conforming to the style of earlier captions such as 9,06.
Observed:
11,16
